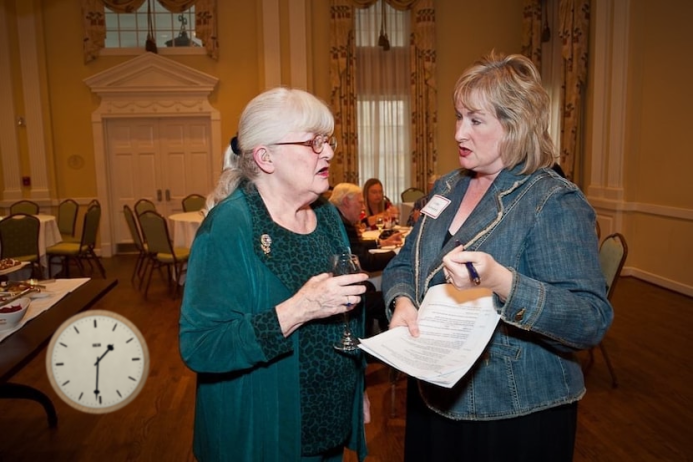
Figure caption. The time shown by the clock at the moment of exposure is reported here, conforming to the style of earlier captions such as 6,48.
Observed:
1,31
